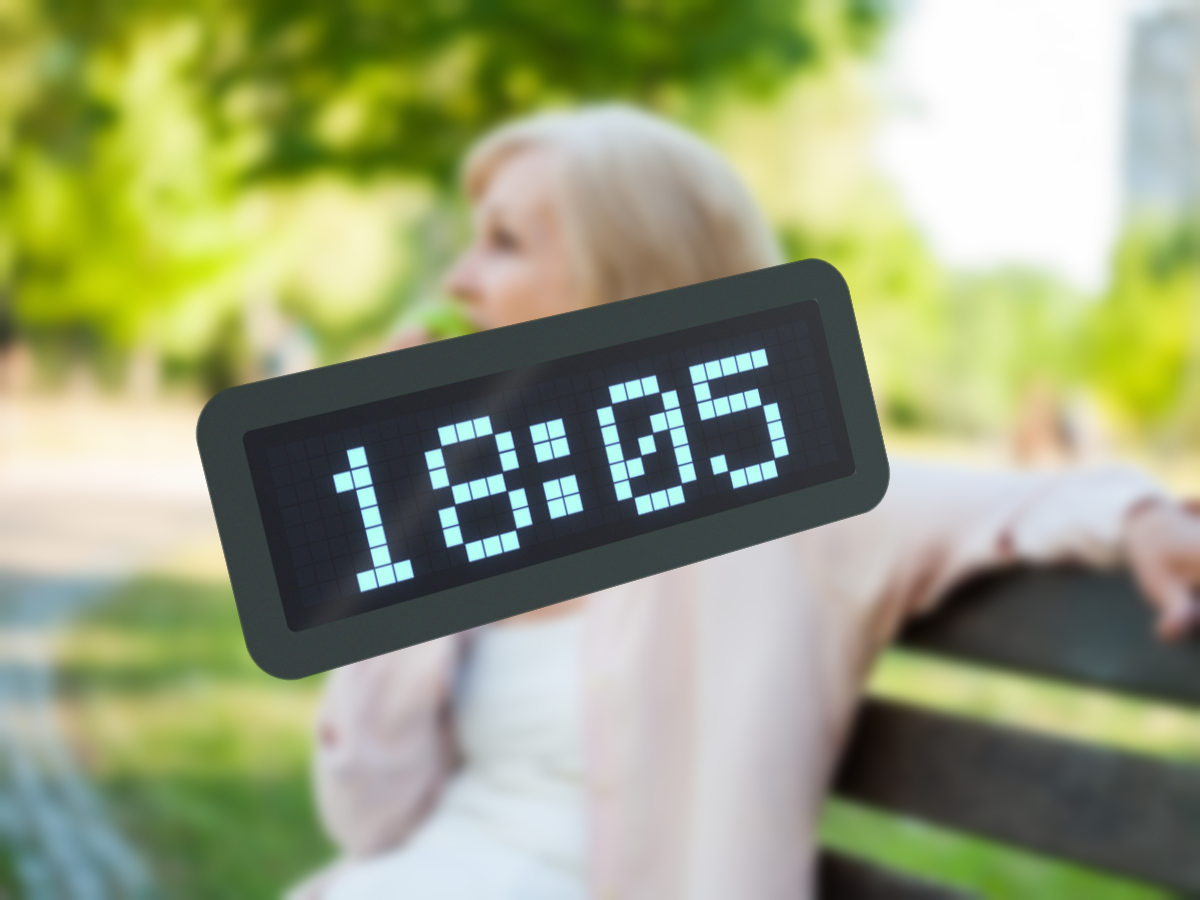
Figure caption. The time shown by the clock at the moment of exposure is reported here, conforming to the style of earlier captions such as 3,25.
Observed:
18,05
